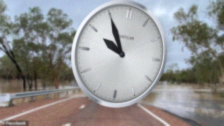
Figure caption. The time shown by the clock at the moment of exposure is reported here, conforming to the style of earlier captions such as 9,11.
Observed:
9,55
